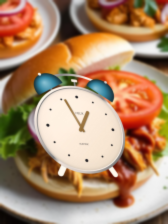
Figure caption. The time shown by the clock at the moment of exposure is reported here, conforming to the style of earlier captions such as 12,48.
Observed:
12,56
